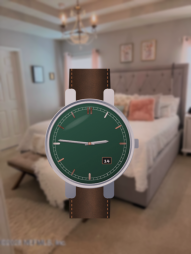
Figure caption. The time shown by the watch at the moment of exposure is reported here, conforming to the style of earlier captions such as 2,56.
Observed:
2,46
